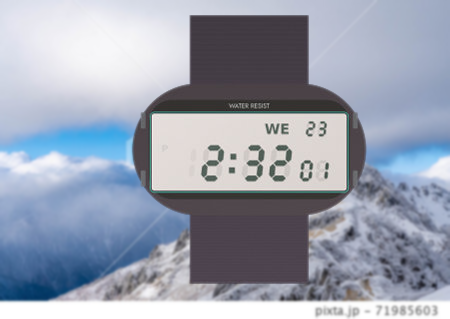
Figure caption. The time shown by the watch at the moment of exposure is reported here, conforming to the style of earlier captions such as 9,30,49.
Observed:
2,32,01
